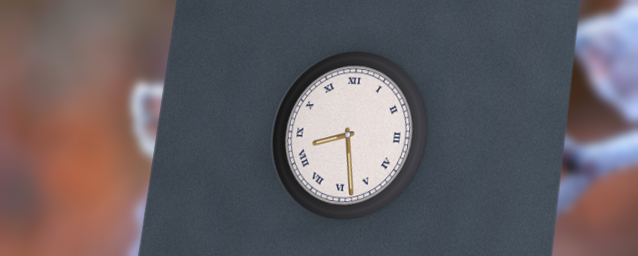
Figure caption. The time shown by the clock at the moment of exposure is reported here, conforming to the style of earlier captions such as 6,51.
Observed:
8,28
